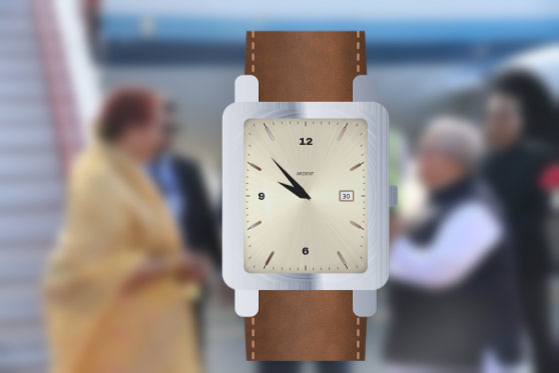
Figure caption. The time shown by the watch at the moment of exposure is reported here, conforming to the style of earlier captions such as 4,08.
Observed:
9,53
